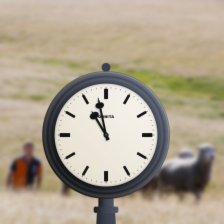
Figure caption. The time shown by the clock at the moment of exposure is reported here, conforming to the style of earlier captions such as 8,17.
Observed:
10,58
